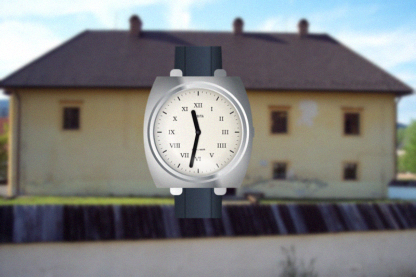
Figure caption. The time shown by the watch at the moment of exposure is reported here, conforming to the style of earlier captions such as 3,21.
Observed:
11,32
